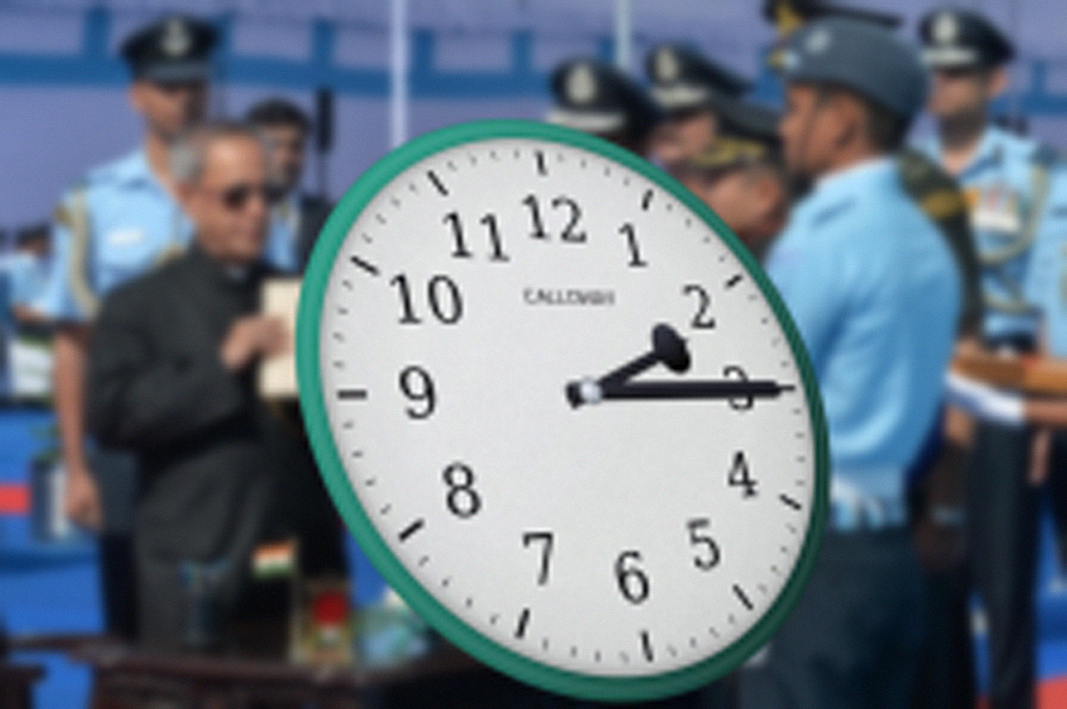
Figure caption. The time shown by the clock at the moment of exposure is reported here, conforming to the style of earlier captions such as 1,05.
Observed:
2,15
